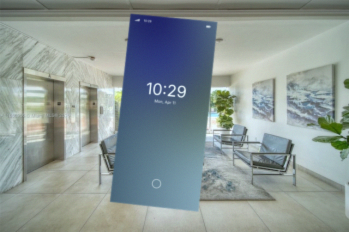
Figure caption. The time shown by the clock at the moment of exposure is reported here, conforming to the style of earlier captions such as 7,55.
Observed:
10,29
